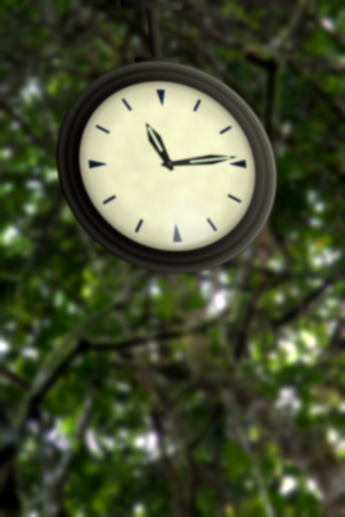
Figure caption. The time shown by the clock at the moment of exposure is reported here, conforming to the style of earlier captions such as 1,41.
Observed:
11,14
